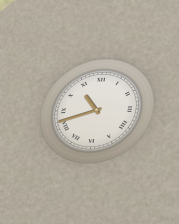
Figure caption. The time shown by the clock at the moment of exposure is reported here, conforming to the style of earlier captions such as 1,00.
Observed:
10,42
